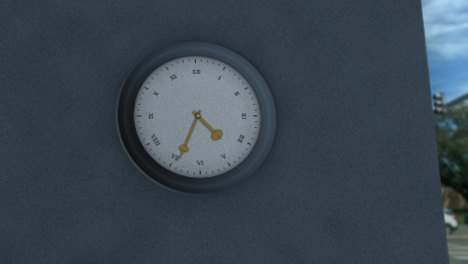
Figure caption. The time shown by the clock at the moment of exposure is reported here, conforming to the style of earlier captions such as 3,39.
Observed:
4,34
